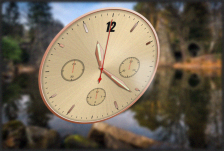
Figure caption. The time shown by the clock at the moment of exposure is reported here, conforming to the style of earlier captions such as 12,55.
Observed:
11,21
